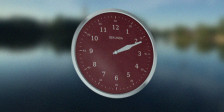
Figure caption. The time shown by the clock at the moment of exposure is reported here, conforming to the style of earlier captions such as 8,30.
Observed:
2,11
